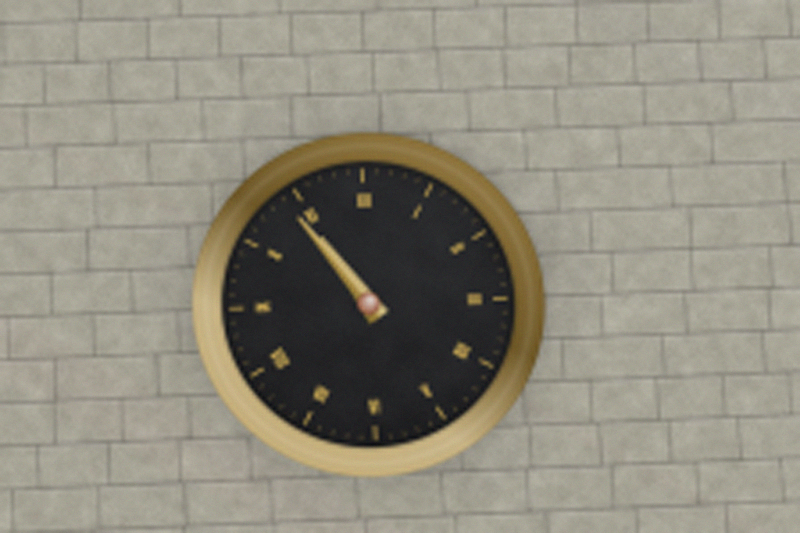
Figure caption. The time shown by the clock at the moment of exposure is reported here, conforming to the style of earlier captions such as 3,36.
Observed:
10,54
